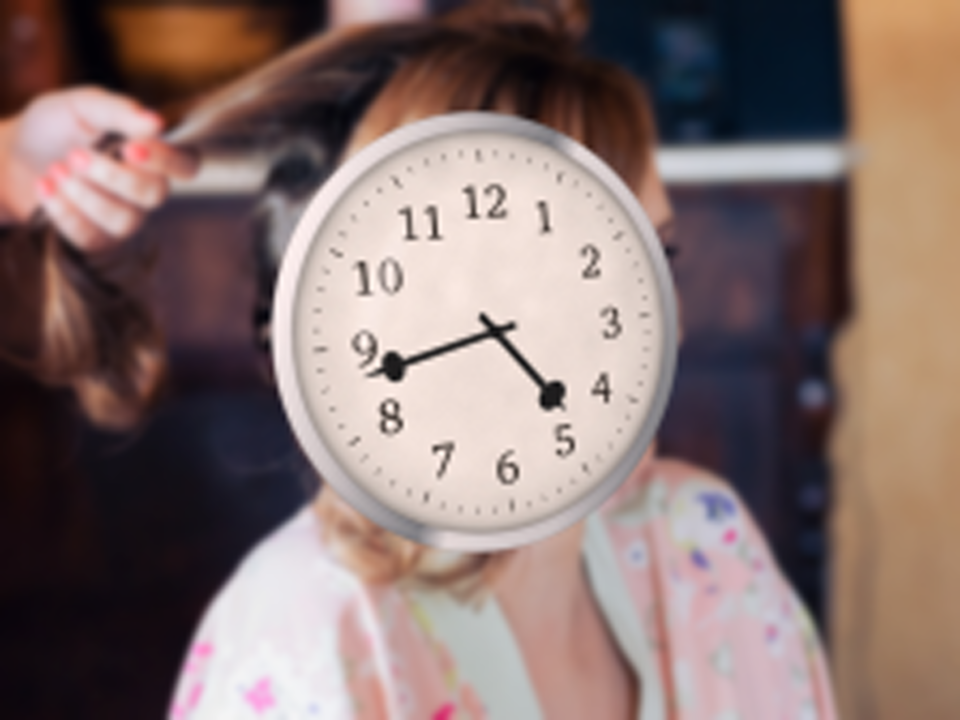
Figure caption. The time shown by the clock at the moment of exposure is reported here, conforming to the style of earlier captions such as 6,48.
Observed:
4,43
